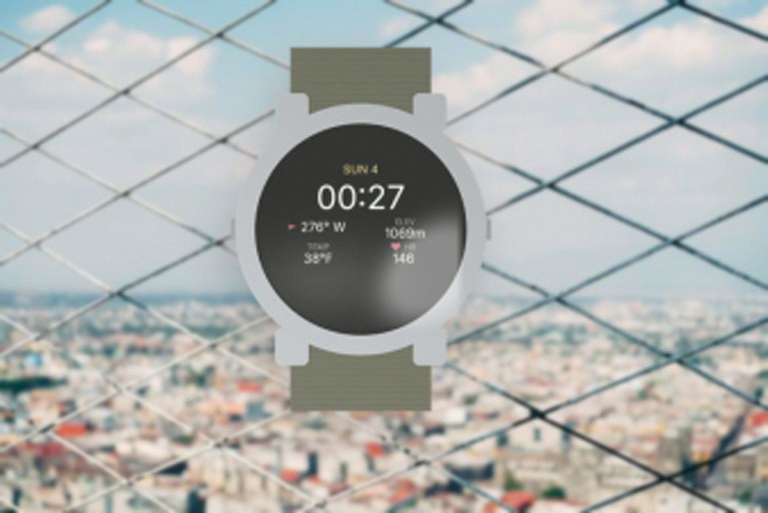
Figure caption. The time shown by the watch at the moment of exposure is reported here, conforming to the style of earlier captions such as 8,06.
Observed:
0,27
